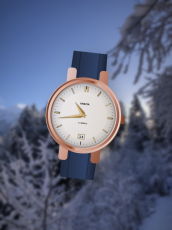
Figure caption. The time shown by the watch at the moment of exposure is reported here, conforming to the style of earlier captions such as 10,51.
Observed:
10,43
